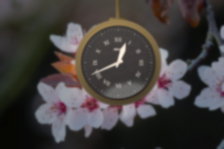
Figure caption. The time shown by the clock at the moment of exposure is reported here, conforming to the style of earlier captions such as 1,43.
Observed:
12,41
